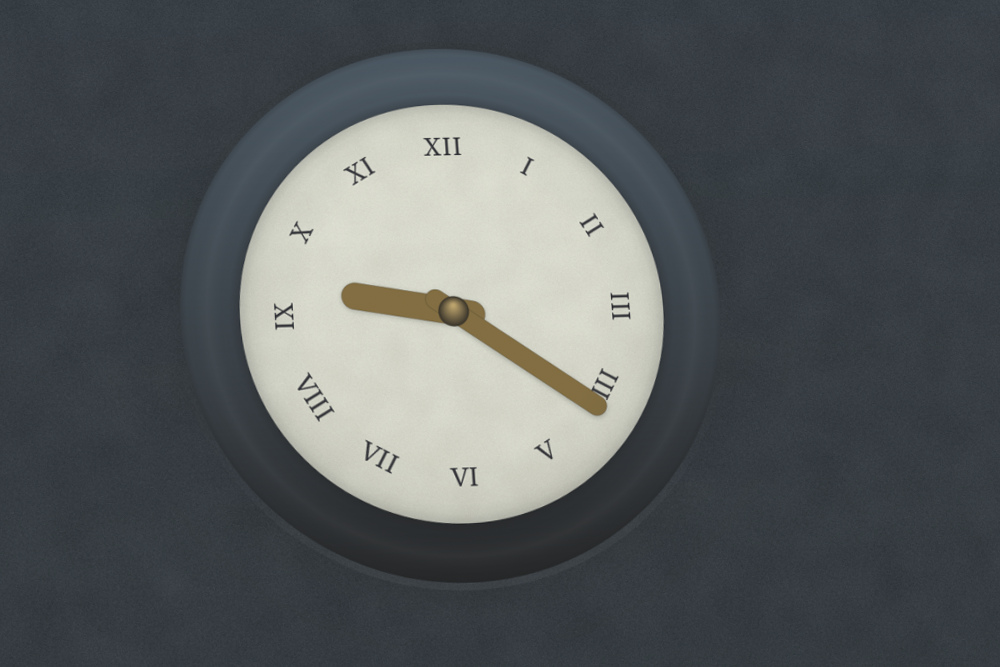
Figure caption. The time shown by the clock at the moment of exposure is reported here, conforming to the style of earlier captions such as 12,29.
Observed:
9,21
